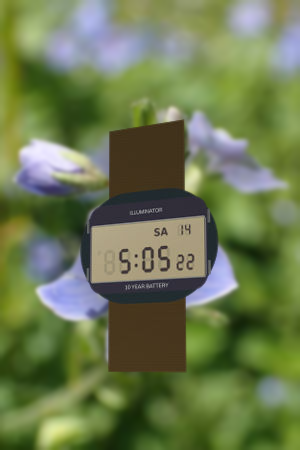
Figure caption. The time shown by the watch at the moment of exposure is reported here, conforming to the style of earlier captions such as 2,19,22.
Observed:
5,05,22
